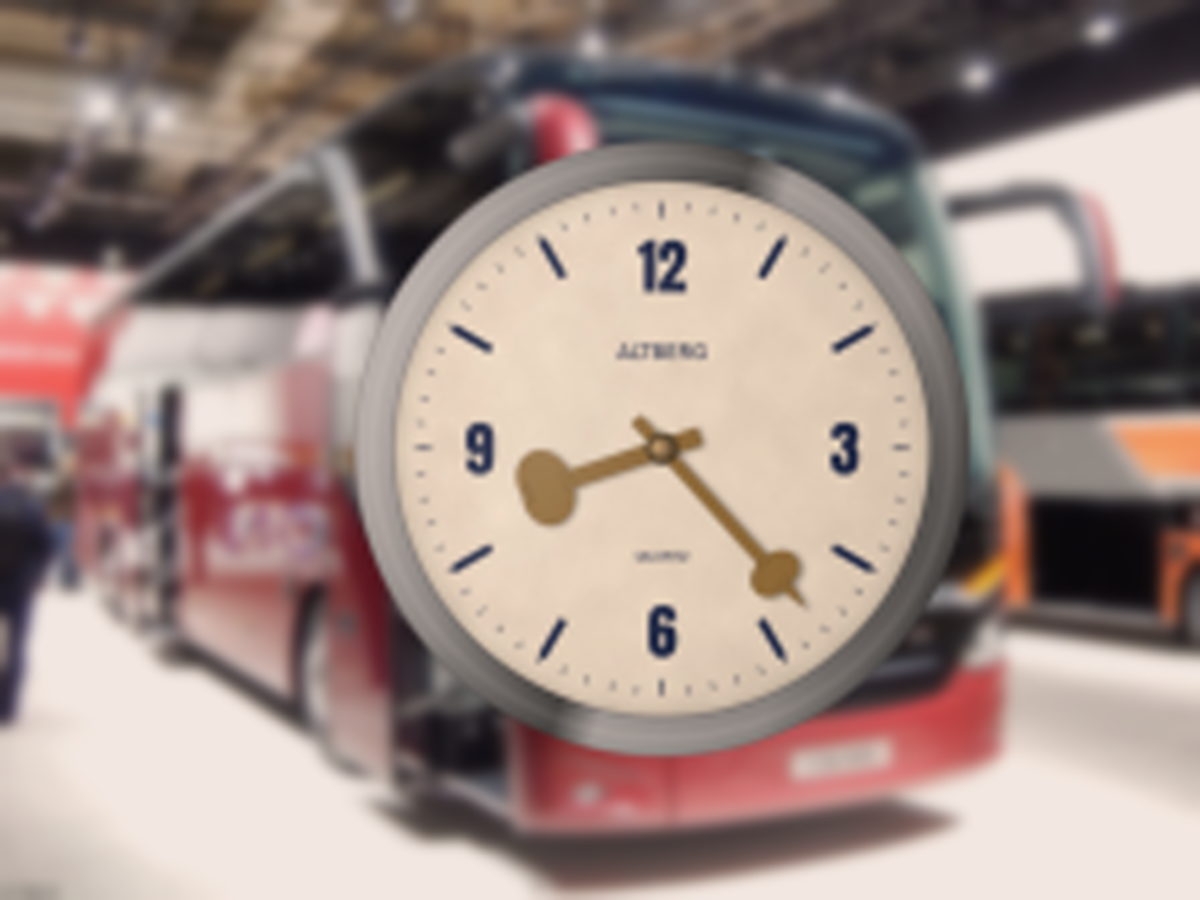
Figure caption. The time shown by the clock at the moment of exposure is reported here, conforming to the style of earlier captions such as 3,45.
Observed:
8,23
